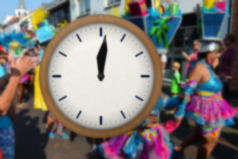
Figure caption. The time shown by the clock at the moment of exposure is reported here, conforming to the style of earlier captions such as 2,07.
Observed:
12,01
